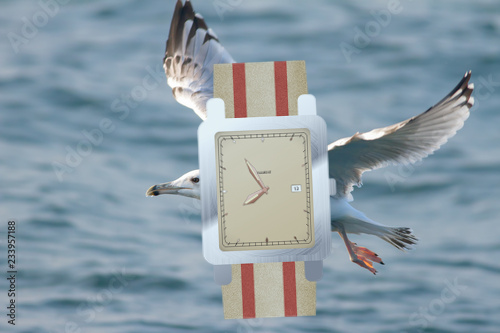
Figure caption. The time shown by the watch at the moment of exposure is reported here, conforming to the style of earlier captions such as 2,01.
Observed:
7,55
